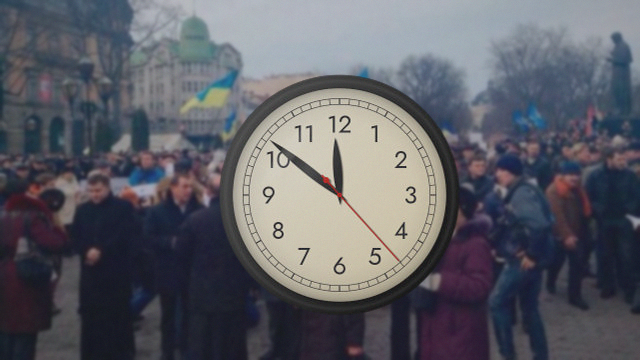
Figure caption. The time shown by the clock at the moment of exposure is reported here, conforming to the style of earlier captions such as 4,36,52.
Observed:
11,51,23
